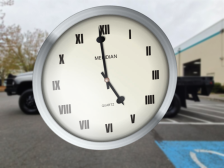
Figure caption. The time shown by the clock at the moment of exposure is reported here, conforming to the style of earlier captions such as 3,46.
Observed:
4,59
